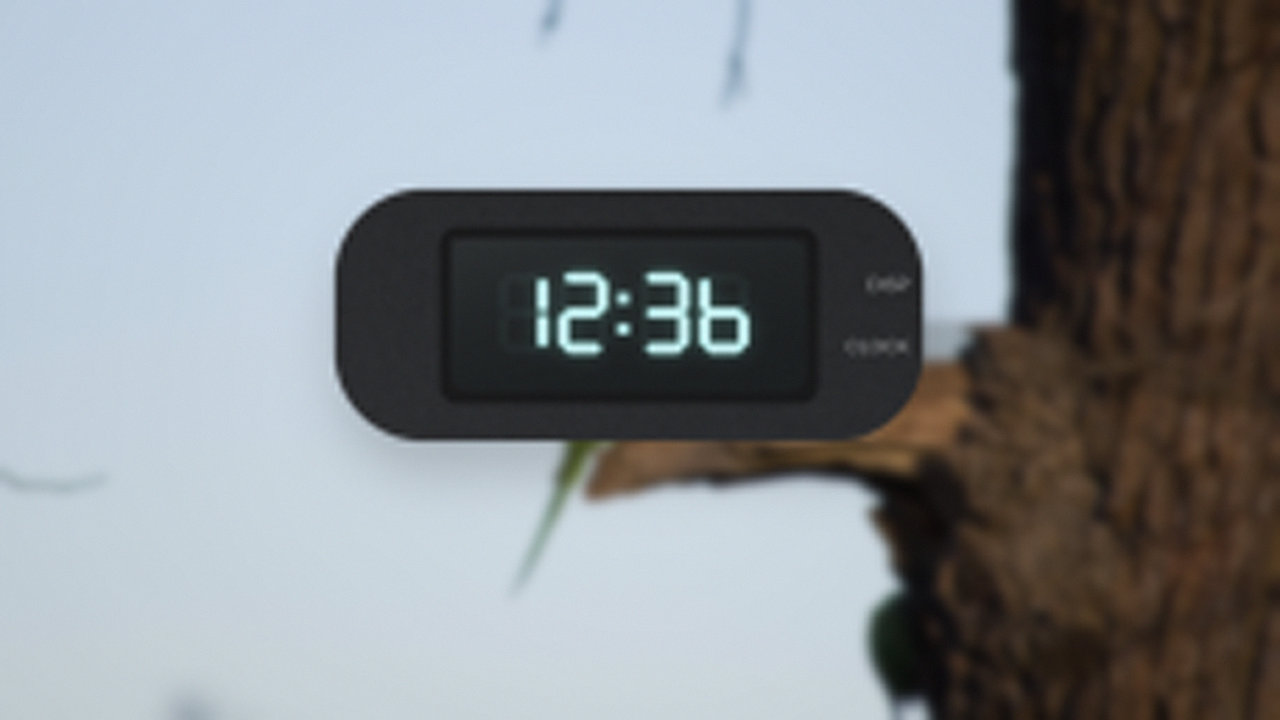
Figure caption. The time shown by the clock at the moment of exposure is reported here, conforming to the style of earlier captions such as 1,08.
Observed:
12,36
